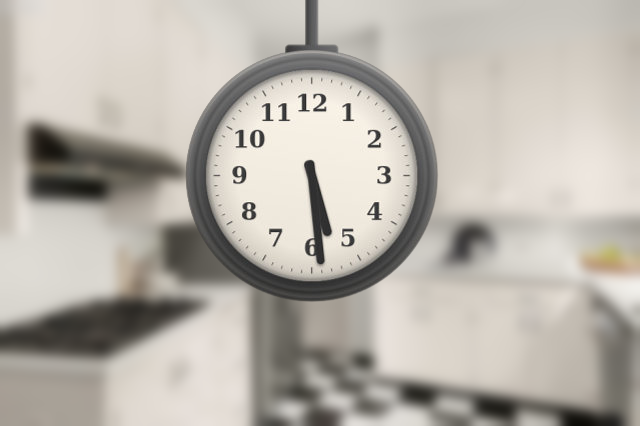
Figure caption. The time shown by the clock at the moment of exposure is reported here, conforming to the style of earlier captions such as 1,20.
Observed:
5,29
